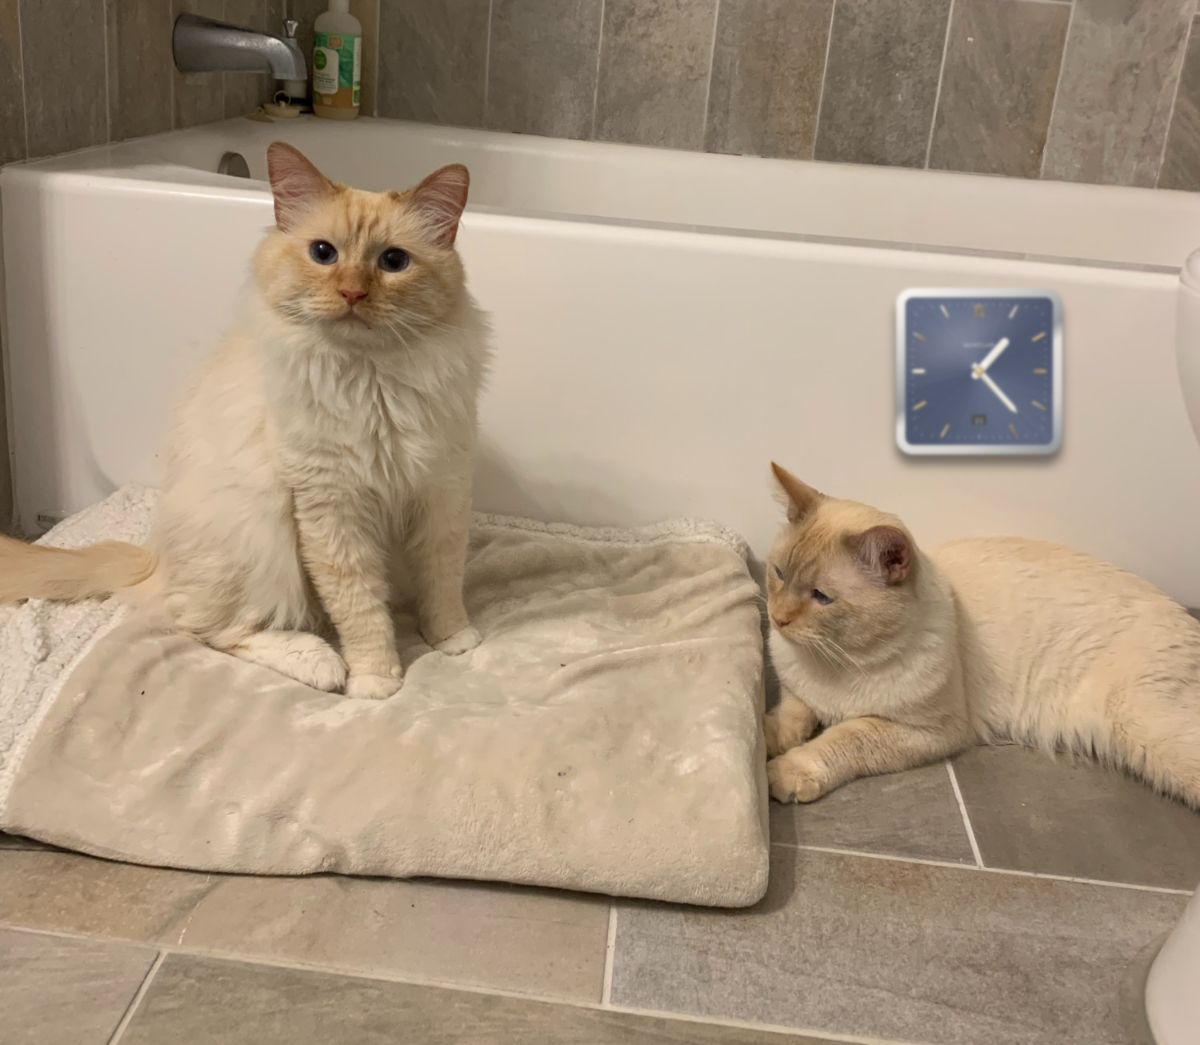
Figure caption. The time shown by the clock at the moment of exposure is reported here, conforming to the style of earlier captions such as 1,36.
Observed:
1,23
